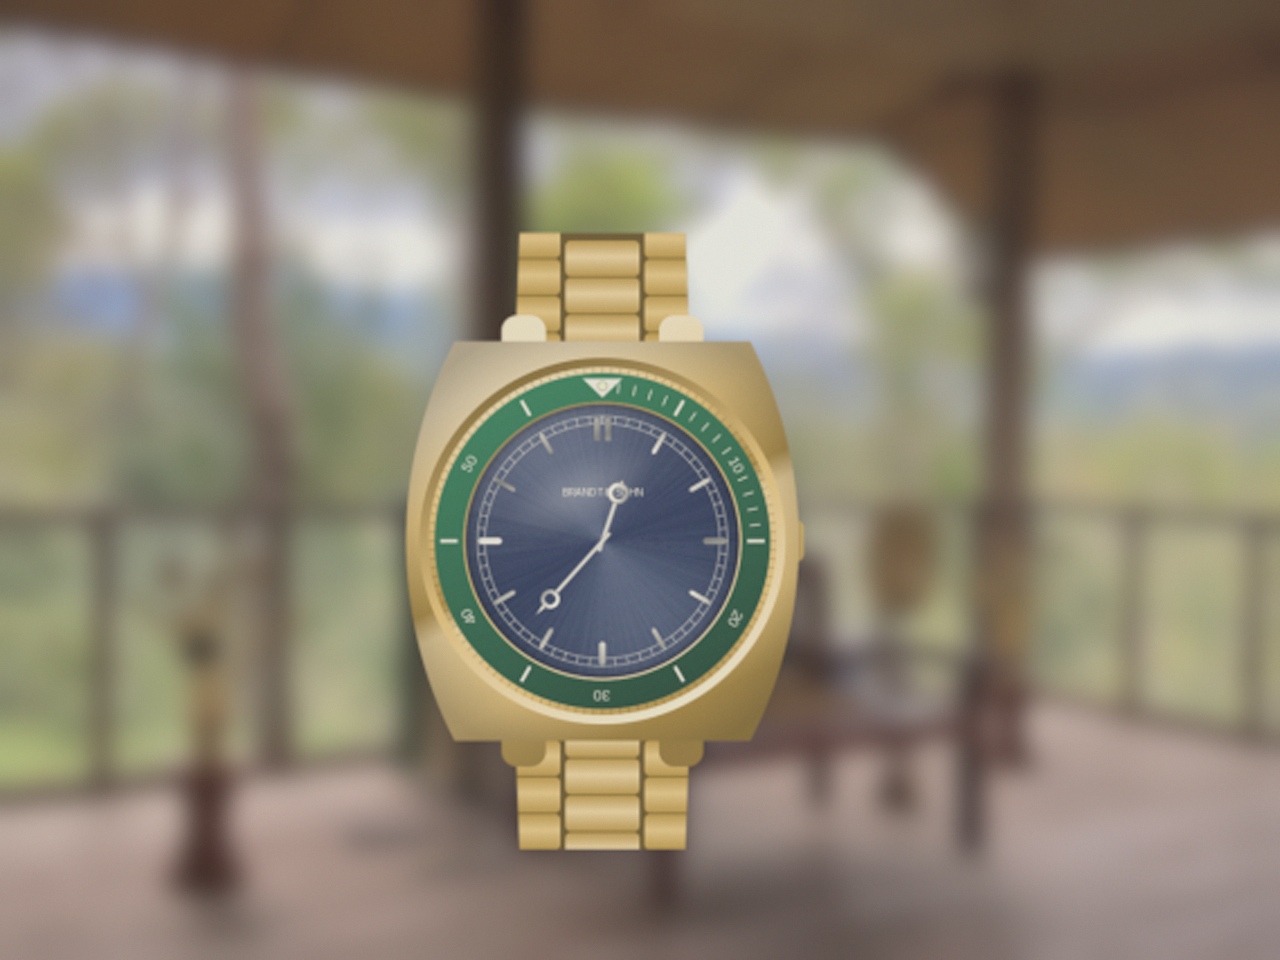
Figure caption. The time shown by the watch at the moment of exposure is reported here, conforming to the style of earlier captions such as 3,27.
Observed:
12,37
